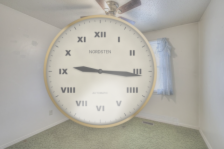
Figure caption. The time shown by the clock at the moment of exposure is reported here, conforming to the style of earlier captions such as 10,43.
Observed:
9,16
